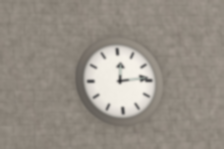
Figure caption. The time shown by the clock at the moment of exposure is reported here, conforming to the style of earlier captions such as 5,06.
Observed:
12,14
